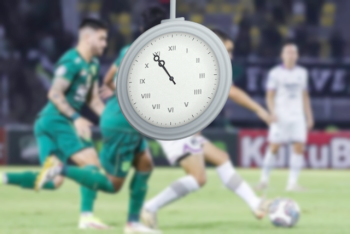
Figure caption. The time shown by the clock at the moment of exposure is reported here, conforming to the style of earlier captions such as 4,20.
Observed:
10,54
